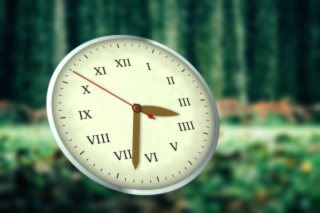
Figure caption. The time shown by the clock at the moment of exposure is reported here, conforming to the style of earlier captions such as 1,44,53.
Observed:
3,32,52
